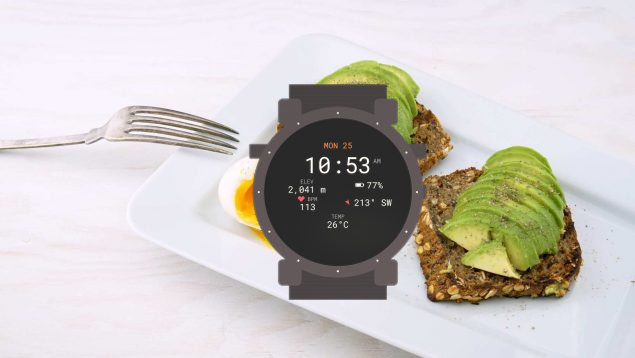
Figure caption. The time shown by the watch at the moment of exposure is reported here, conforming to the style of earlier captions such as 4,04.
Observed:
10,53
